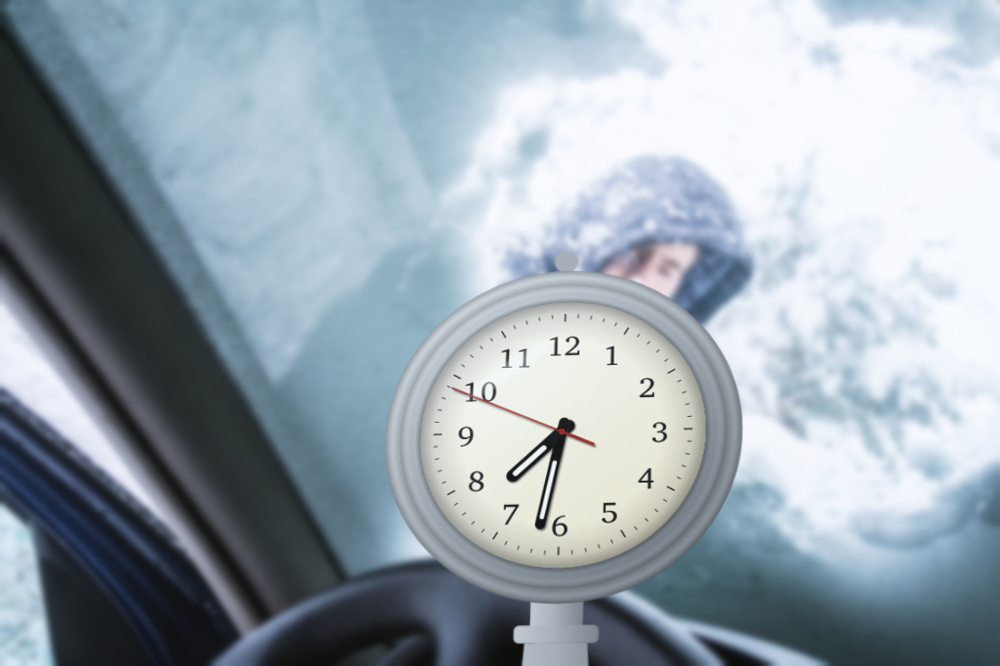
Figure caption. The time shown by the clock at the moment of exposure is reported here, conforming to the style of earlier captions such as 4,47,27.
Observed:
7,31,49
